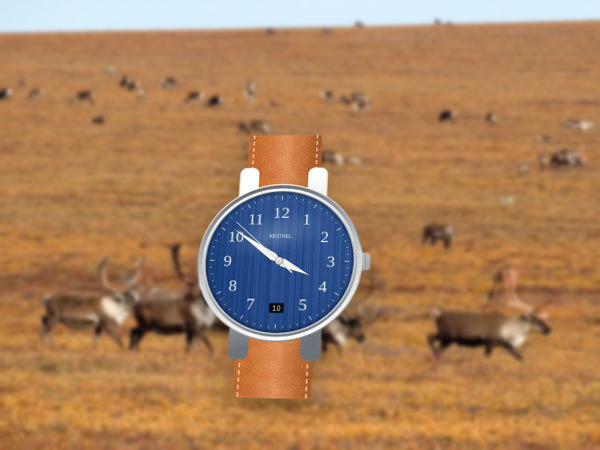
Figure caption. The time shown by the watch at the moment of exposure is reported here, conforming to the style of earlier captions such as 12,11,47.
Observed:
3,50,52
